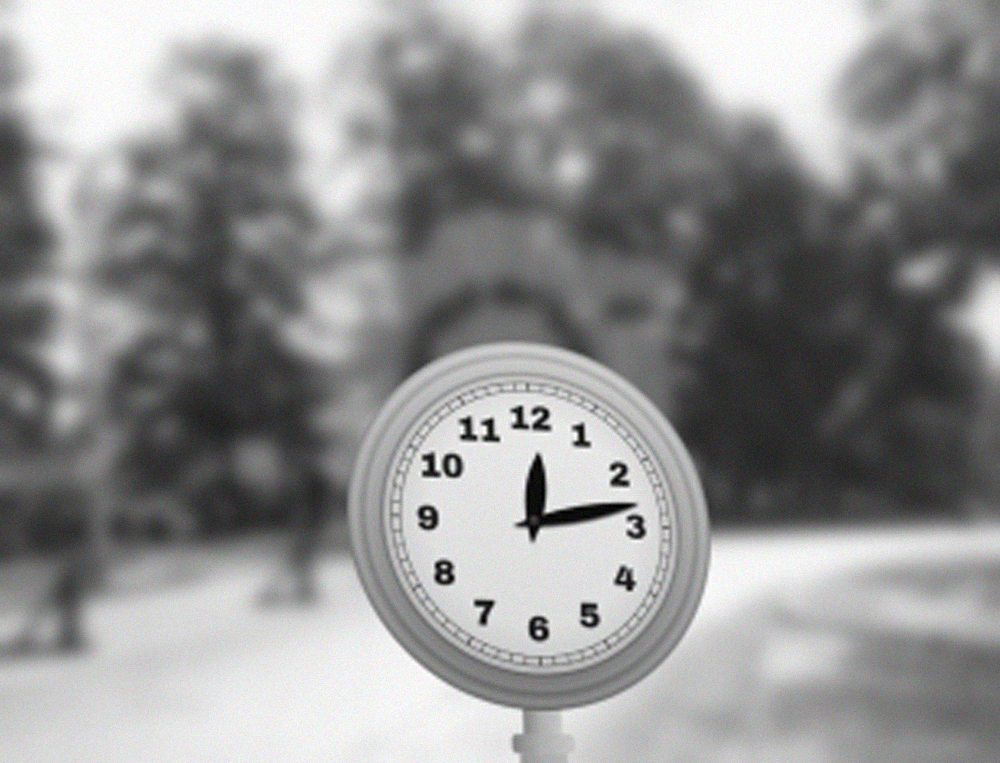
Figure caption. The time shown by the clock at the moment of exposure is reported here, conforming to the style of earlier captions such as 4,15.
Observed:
12,13
